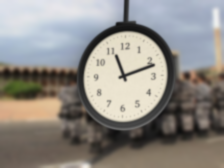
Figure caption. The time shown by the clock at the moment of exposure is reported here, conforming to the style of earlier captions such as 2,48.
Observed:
11,12
